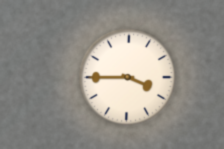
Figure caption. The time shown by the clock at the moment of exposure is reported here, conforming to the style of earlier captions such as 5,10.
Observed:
3,45
